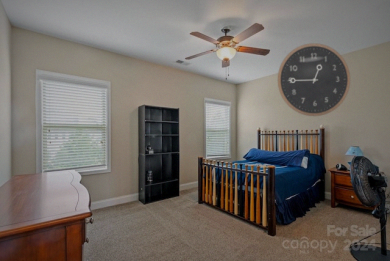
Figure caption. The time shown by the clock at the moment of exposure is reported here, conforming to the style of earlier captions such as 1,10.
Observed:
12,45
